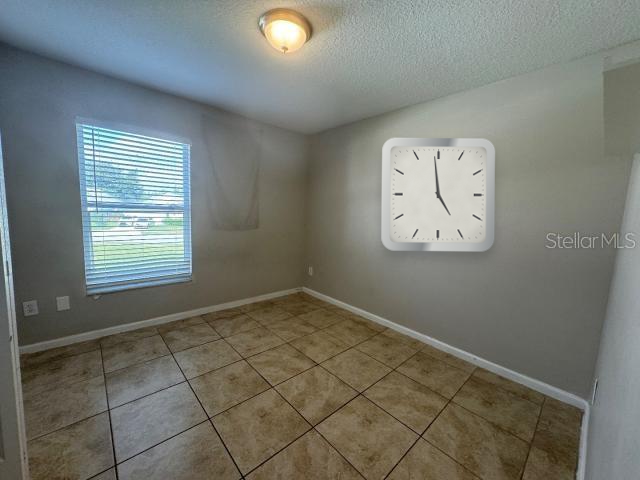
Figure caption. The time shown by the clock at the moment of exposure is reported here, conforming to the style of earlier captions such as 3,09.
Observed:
4,59
